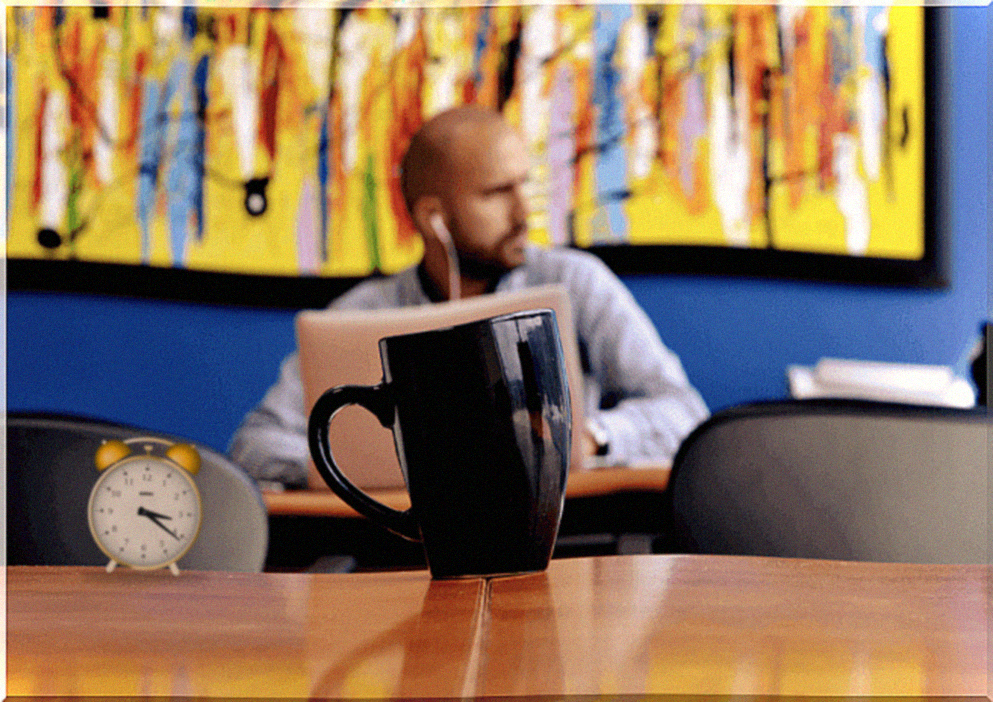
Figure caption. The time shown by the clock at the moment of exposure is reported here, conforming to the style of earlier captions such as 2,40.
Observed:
3,21
